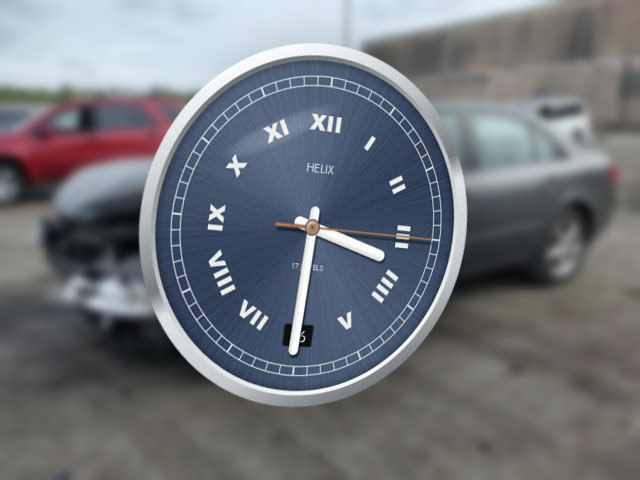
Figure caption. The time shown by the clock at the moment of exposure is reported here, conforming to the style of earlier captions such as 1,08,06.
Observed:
3,30,15
